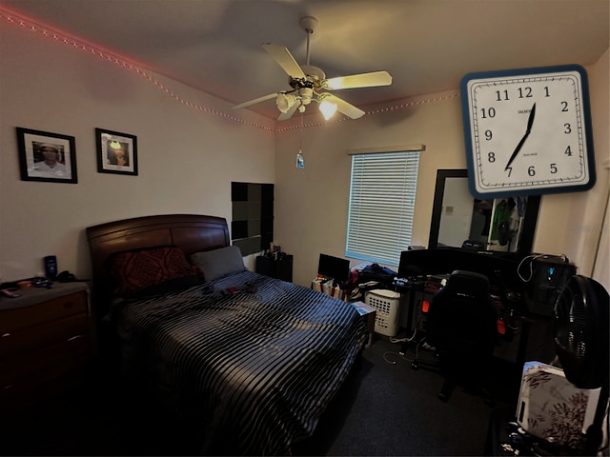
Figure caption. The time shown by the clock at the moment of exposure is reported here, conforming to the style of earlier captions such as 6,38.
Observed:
12,36
